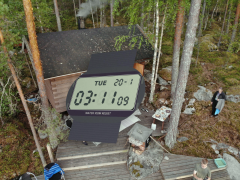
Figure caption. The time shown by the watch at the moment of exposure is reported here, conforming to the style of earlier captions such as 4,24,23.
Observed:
3,11,09
